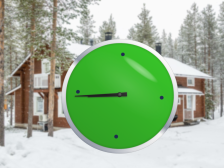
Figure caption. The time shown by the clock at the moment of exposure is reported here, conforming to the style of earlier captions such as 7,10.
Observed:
8,44
